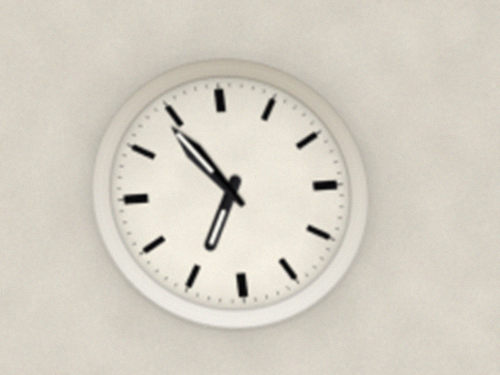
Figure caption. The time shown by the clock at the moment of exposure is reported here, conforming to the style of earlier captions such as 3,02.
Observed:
6,54
